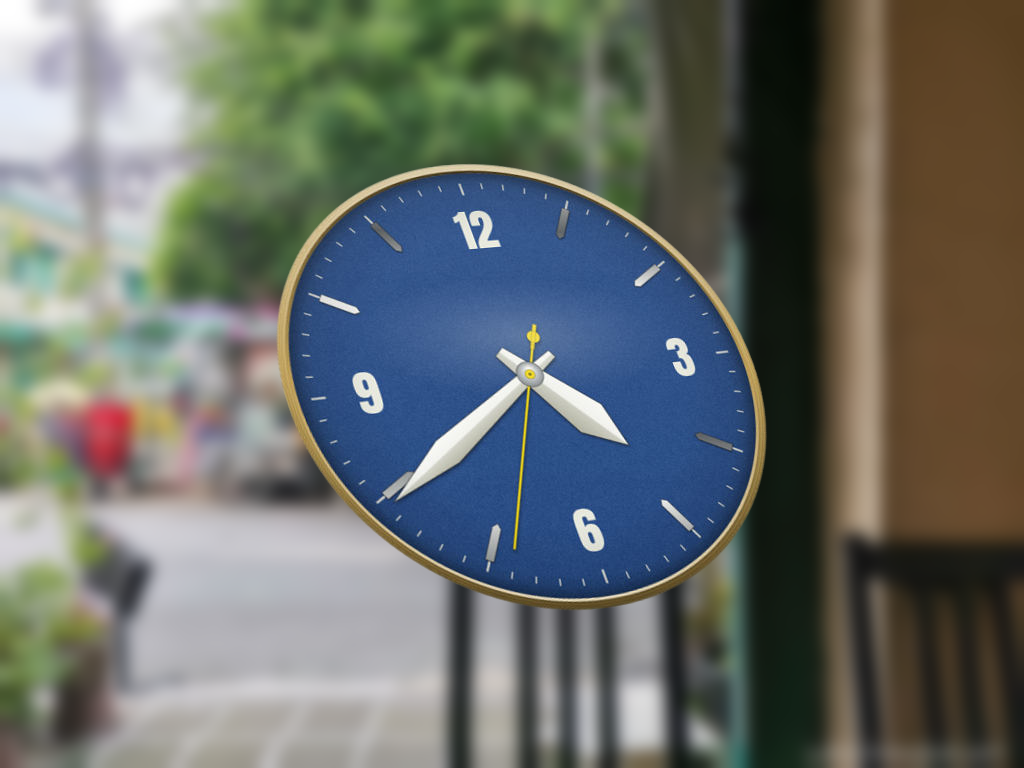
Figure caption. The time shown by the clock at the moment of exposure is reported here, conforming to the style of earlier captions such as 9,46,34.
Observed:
4,39,34
